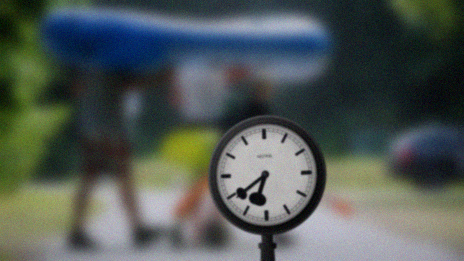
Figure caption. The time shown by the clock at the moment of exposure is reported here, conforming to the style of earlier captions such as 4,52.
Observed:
6,39
